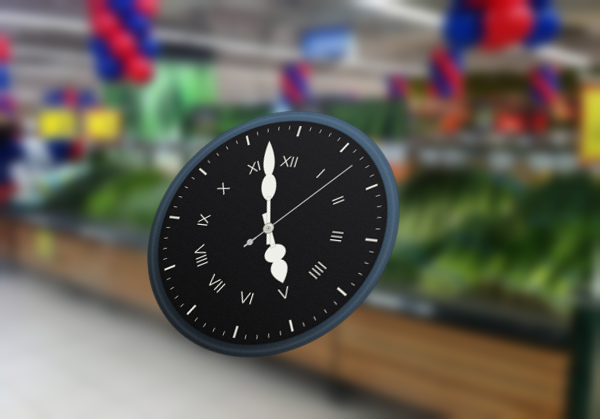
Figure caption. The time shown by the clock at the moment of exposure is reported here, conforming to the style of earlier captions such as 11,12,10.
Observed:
4,57,07
